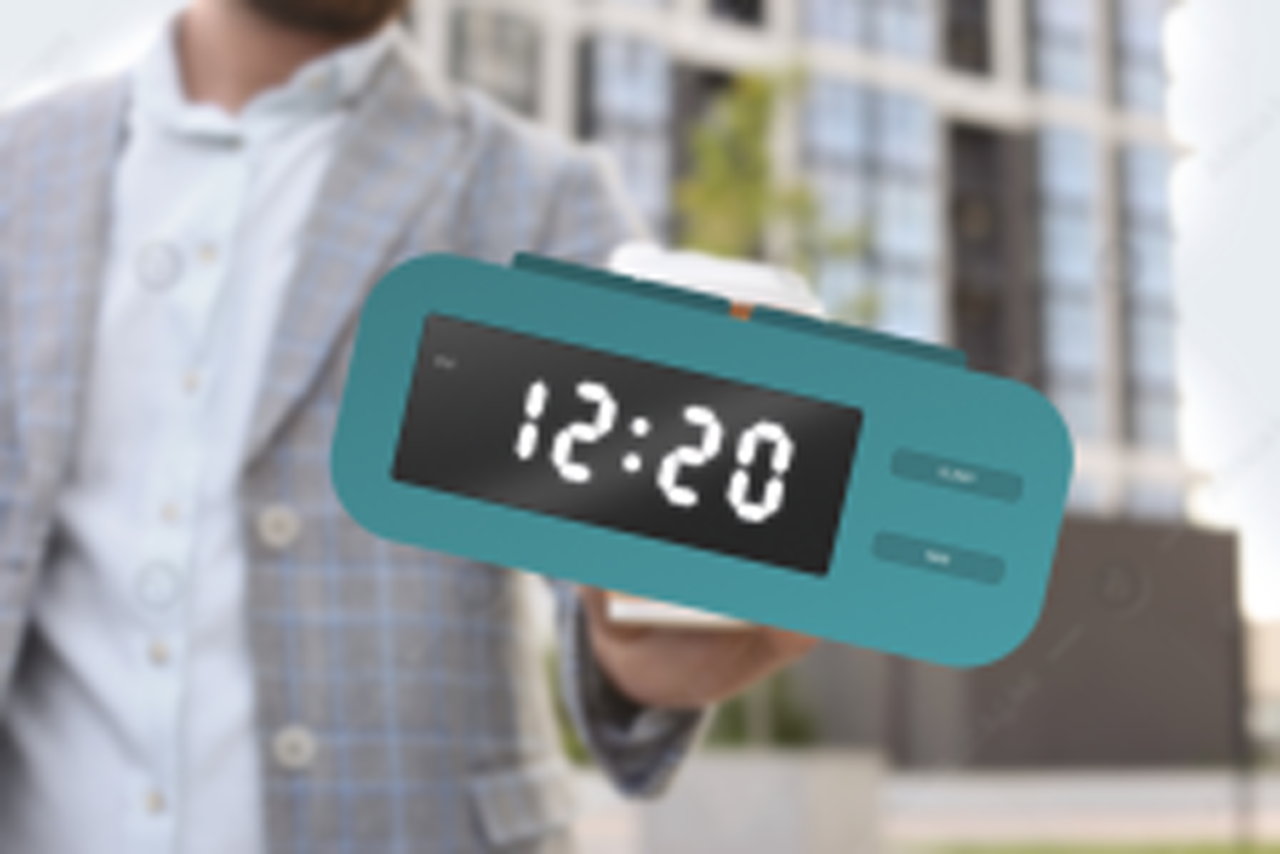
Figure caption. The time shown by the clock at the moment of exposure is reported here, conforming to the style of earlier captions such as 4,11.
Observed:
12,20
